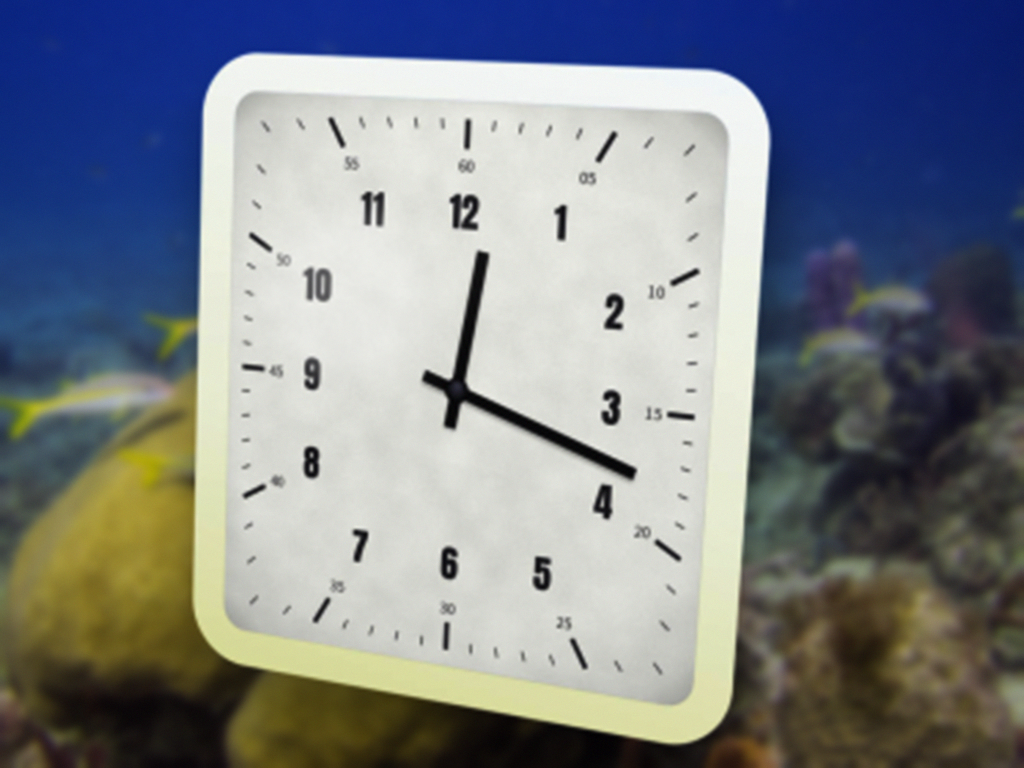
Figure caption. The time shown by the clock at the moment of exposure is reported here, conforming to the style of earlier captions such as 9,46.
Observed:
12,18
